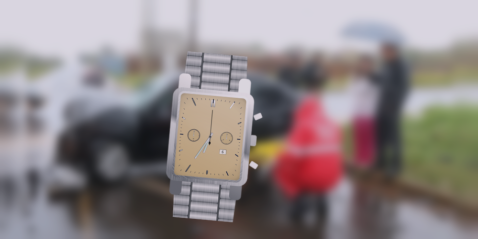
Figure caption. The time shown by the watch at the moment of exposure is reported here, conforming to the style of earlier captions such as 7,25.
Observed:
6,35
